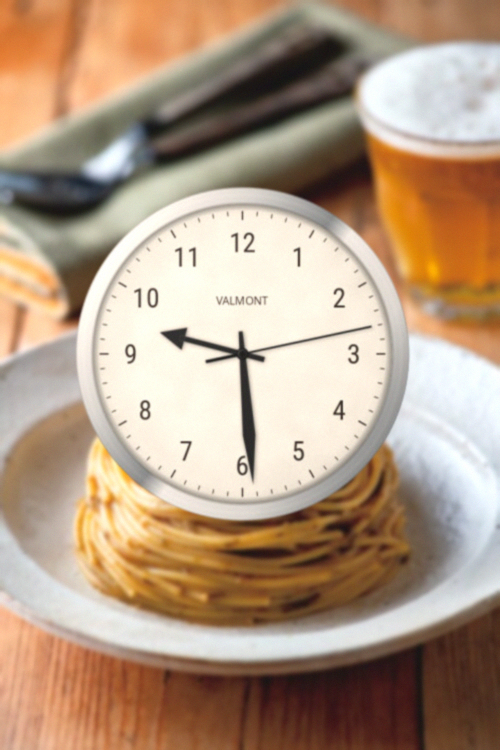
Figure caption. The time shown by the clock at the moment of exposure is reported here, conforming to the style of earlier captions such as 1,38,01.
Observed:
9,29,13
